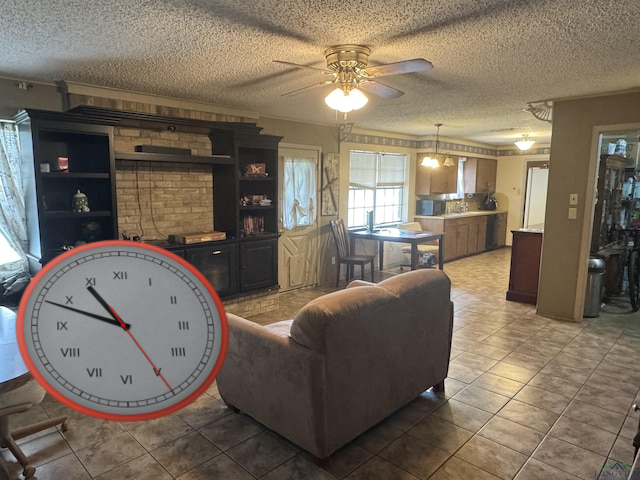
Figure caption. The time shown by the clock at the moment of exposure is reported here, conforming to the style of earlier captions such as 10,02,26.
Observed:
10,48,25
